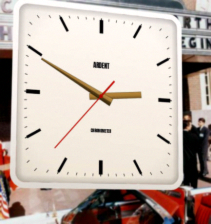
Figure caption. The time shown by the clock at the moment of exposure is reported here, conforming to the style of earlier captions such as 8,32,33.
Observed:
2,49,37
